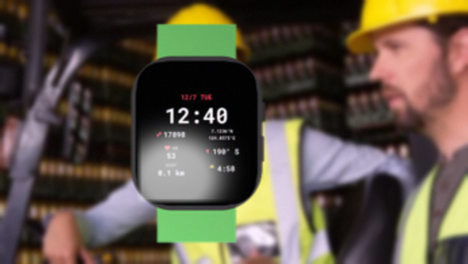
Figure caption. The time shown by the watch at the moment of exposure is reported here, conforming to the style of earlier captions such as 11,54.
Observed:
12,40
